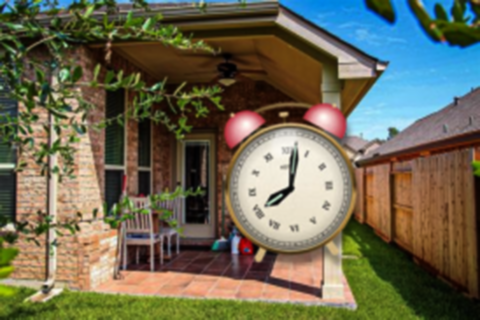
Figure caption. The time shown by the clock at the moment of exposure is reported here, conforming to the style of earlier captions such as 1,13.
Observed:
8,02
